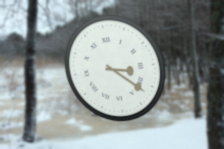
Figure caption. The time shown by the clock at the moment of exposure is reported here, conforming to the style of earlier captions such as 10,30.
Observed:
3,22
